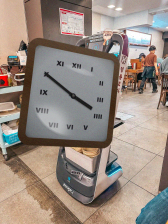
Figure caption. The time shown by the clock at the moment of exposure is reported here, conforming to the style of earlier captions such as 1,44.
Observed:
3,50
